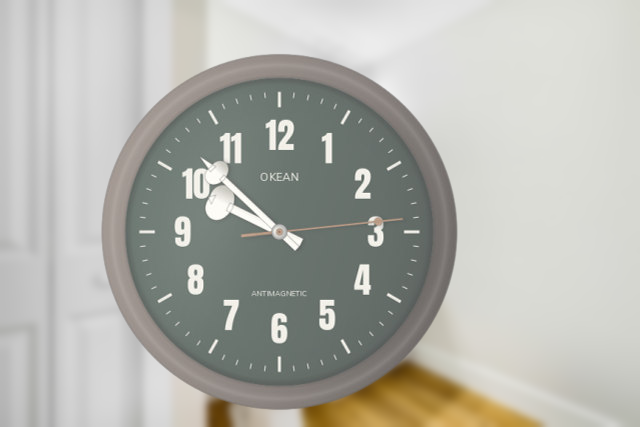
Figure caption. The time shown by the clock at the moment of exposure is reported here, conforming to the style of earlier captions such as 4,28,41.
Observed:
9,52,14
